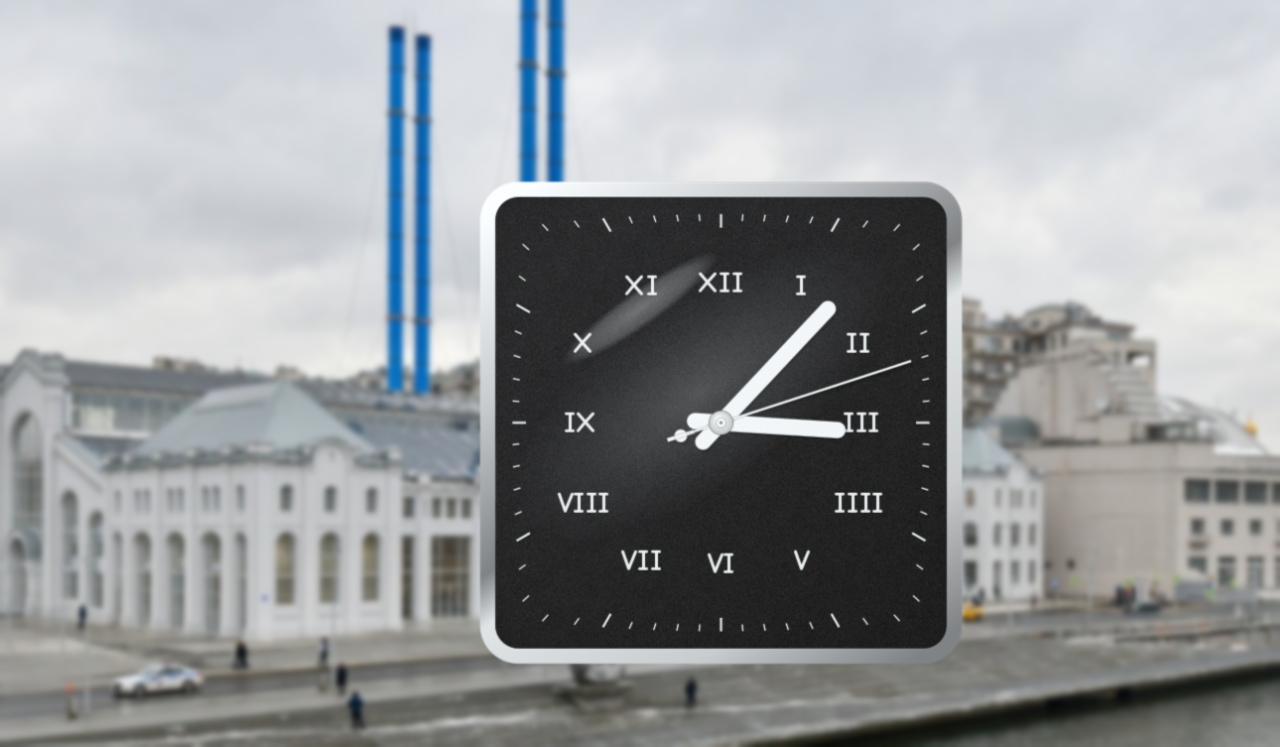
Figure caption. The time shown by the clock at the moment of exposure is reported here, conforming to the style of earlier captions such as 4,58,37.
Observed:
3,07,12
